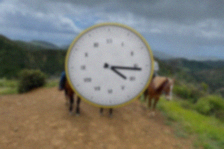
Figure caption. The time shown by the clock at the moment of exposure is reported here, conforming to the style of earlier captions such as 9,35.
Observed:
4,16
